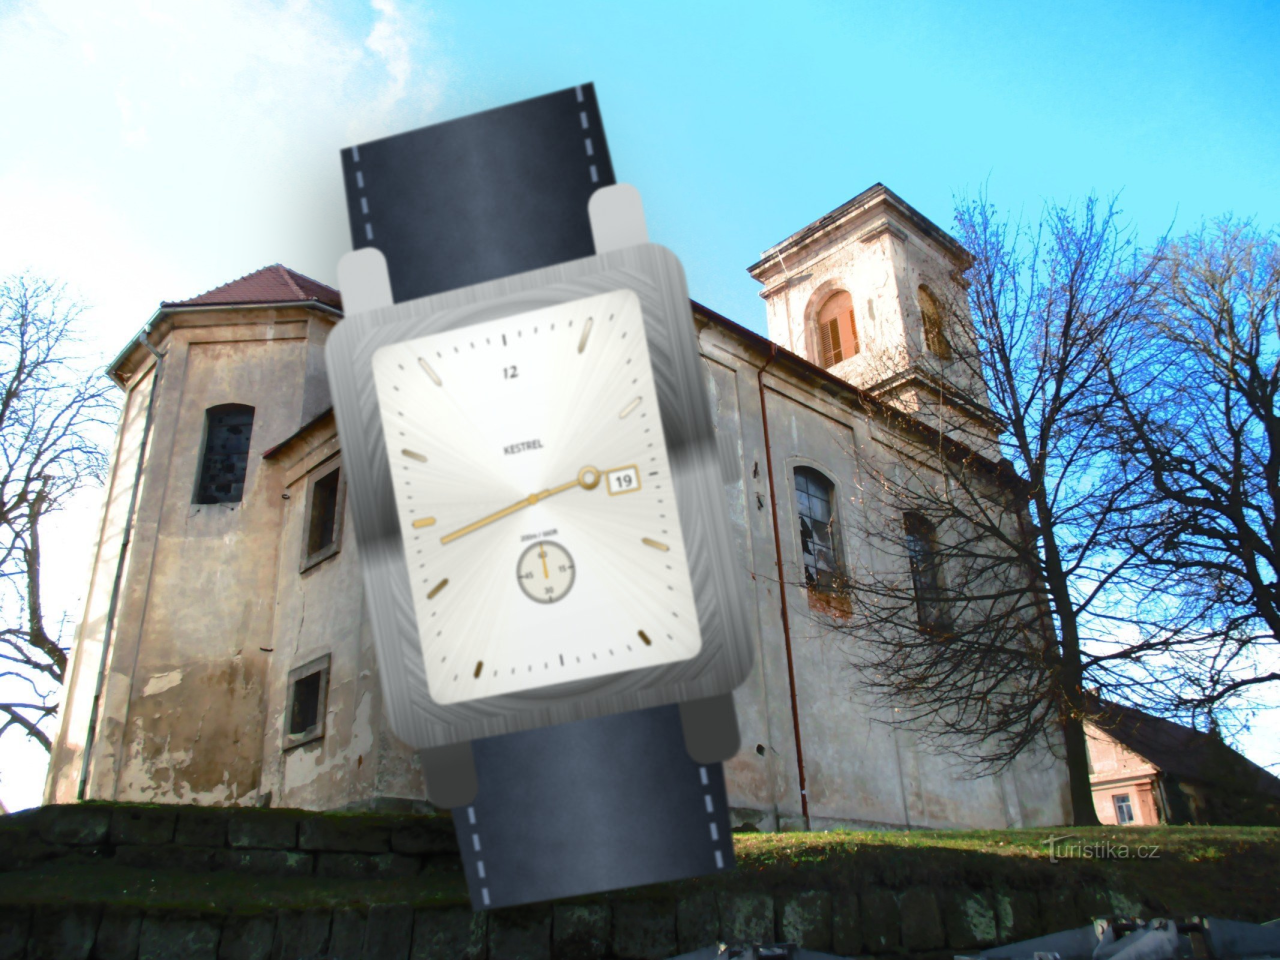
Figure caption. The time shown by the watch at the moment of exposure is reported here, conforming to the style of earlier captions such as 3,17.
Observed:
2,43
